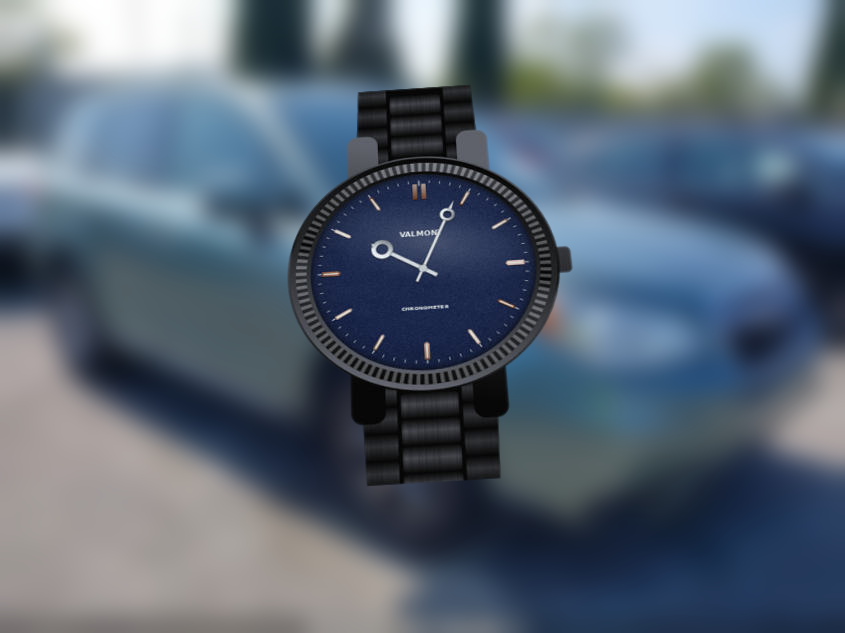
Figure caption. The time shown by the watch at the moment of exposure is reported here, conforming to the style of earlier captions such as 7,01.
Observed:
10,04
